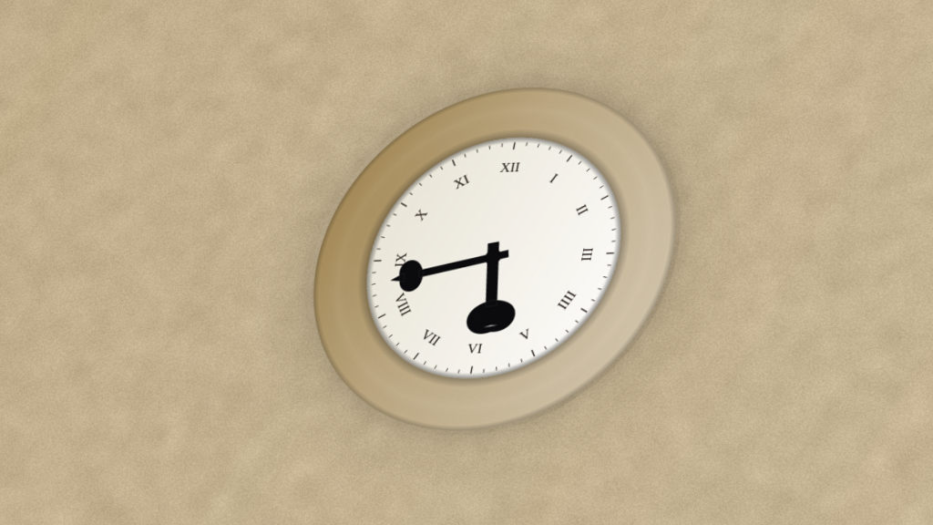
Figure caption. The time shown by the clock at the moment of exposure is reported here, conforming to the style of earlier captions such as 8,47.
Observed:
5,43
